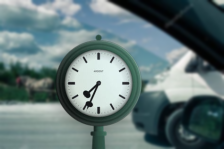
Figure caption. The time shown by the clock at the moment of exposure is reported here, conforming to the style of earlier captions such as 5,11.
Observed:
7,34
